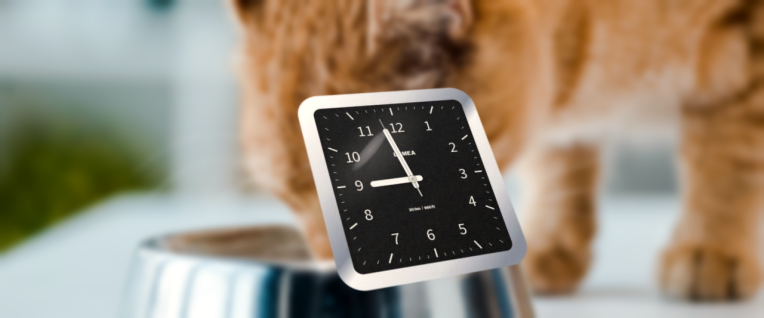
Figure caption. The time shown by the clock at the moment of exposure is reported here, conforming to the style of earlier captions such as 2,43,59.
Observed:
8,57,58
